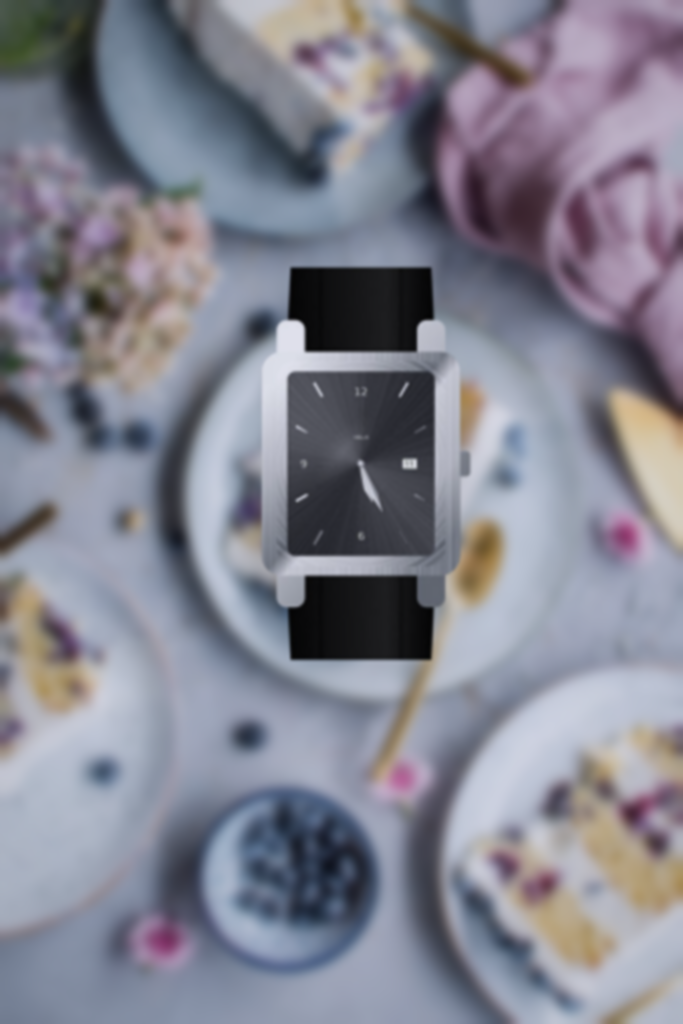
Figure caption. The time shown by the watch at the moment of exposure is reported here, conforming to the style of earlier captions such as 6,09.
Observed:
5,26
